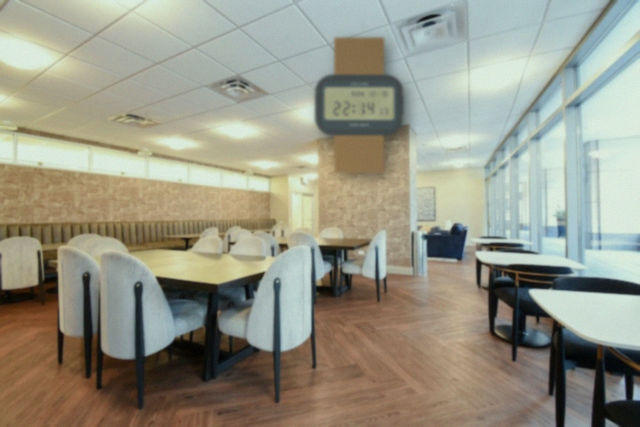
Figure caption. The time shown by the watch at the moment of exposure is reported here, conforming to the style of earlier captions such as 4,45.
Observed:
22,14
